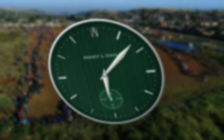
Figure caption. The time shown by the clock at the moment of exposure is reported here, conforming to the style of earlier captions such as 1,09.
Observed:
6,08
